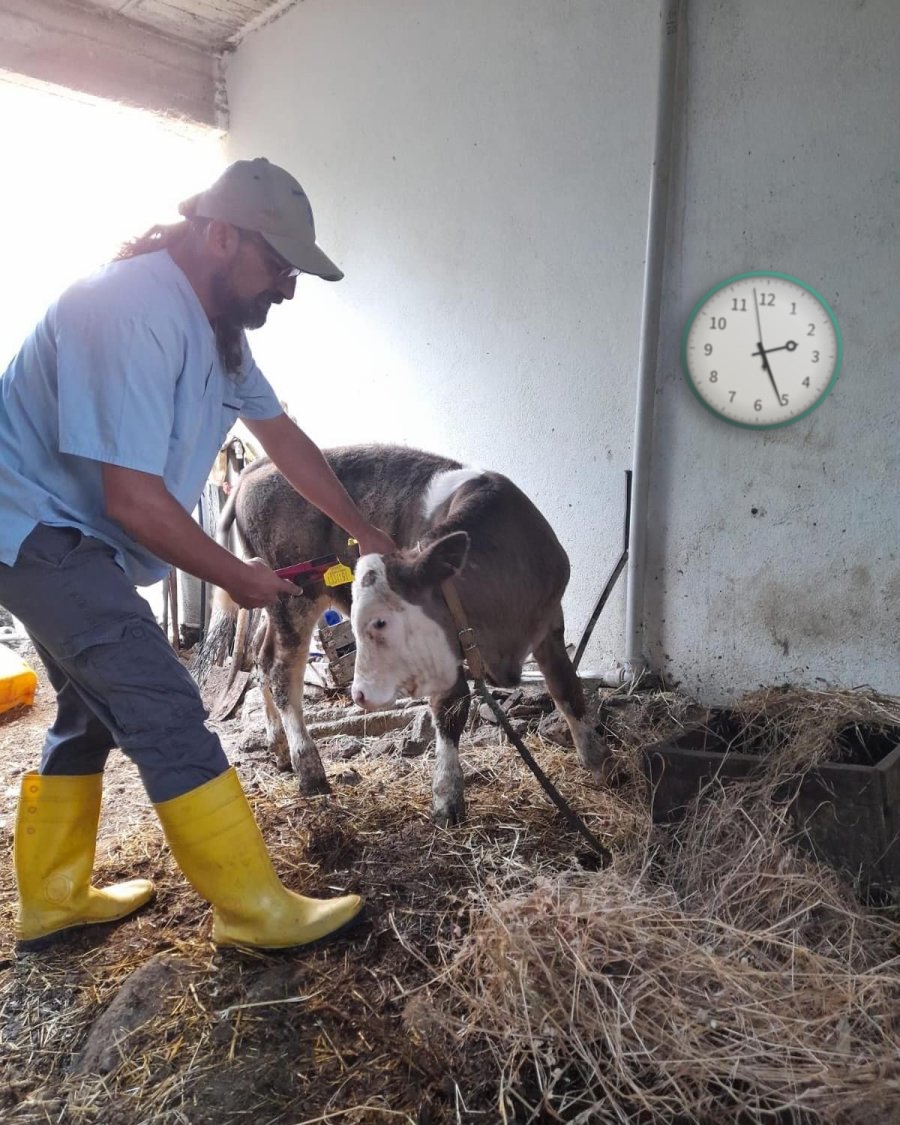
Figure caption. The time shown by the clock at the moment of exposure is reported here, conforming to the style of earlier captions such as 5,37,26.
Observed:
2,25,58
